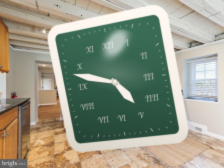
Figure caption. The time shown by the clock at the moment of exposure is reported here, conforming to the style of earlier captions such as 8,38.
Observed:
4,48
